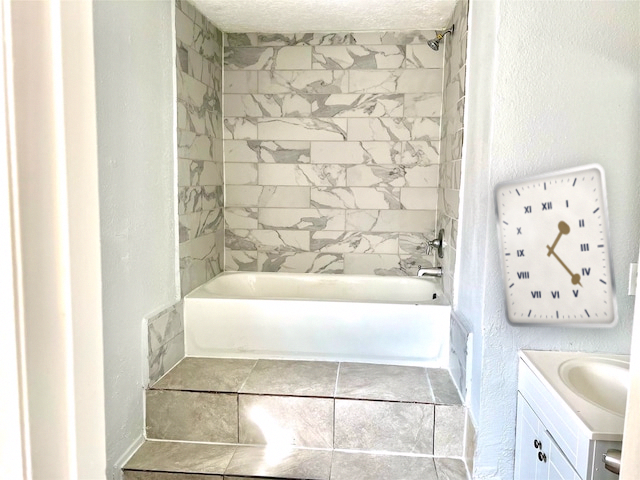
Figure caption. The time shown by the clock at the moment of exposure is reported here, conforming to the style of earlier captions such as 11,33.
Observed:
1,23
